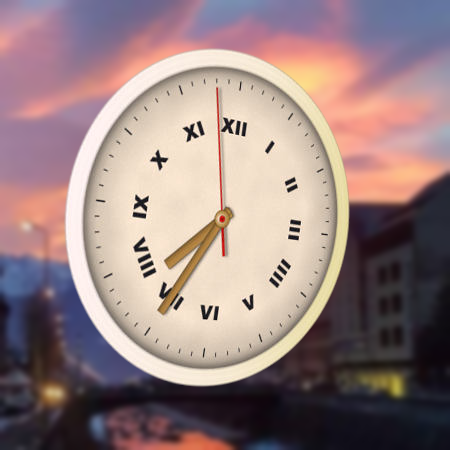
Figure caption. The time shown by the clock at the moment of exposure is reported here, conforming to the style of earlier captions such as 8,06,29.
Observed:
7,34,58
